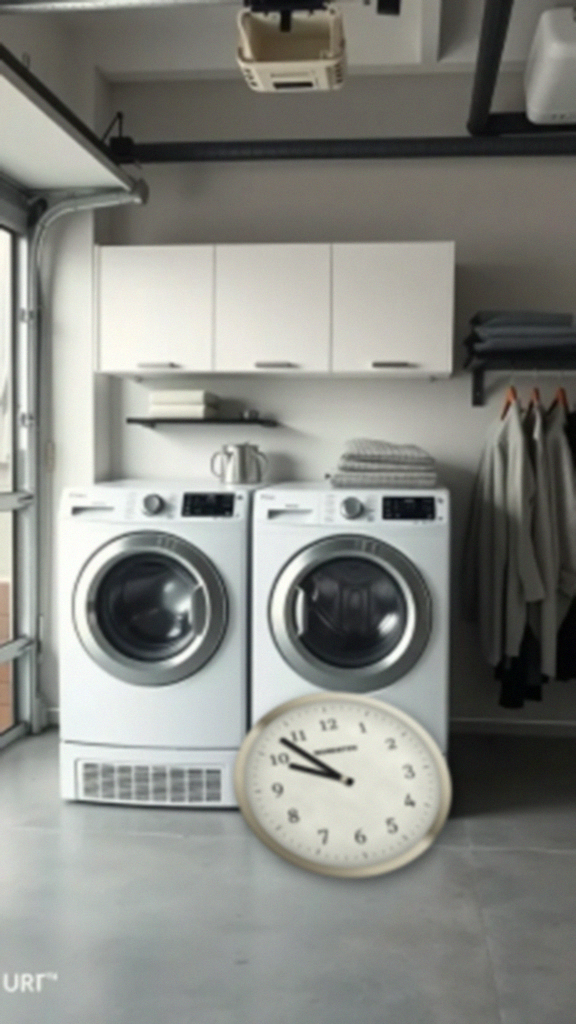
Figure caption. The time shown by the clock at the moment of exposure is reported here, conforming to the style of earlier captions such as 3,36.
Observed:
9,53
